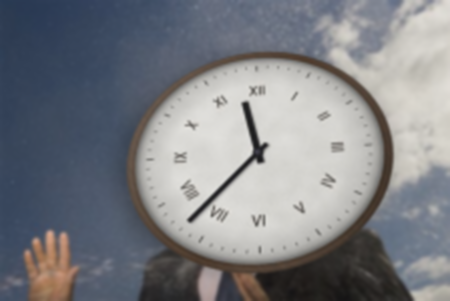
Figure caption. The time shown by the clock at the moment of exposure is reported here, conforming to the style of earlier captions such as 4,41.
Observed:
11,37
